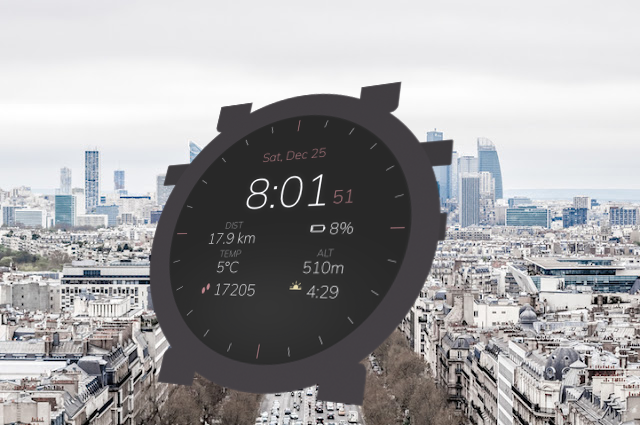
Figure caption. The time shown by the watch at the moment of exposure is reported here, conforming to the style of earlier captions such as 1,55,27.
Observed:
8,01,51
